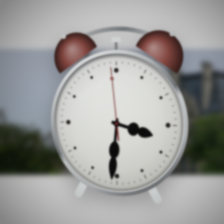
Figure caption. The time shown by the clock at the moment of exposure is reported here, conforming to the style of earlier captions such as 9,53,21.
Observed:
3,30,59
